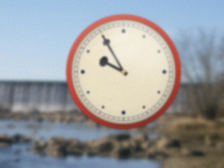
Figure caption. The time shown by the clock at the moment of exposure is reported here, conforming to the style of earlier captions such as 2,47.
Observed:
9,55
